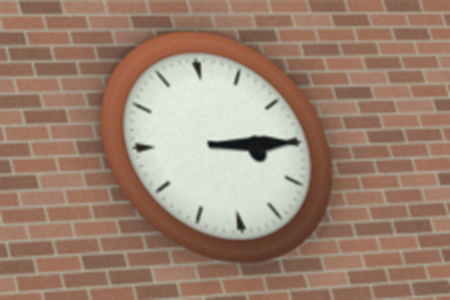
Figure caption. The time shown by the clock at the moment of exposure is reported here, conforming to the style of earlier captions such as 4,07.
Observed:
3,15
